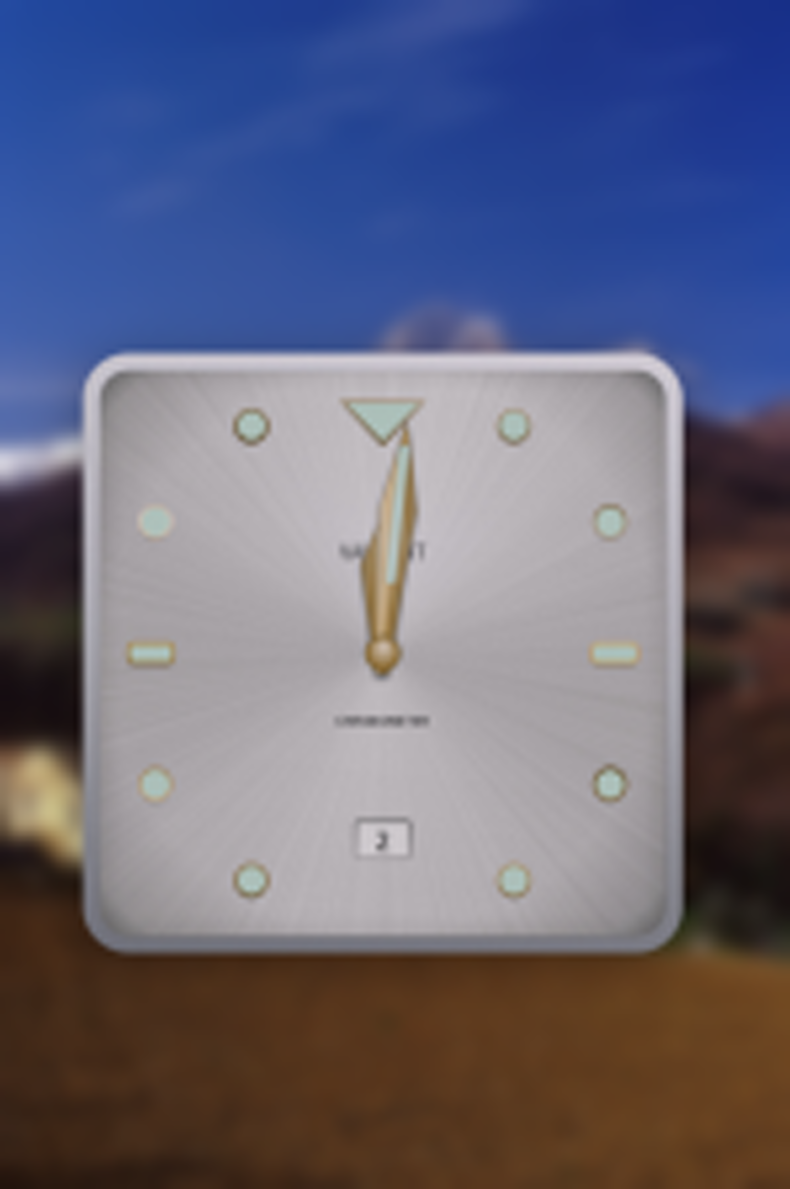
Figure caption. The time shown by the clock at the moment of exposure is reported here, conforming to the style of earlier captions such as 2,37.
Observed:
12,01
